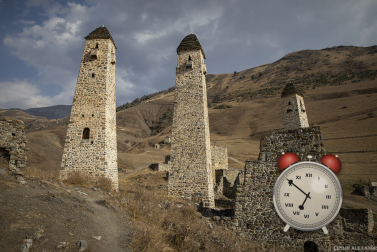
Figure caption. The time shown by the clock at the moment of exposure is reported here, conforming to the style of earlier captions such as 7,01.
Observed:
6,51
